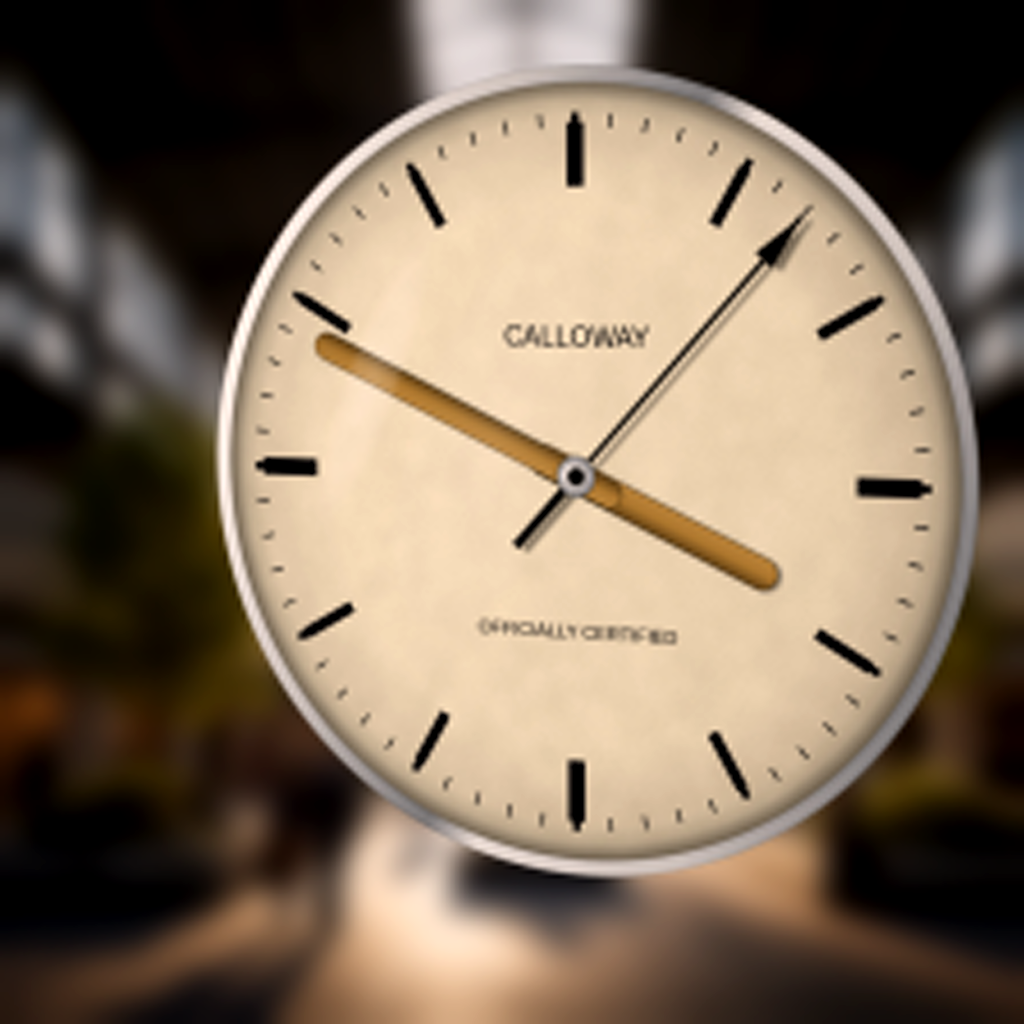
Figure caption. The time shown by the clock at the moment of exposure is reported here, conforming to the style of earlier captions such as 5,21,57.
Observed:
3,49,07
